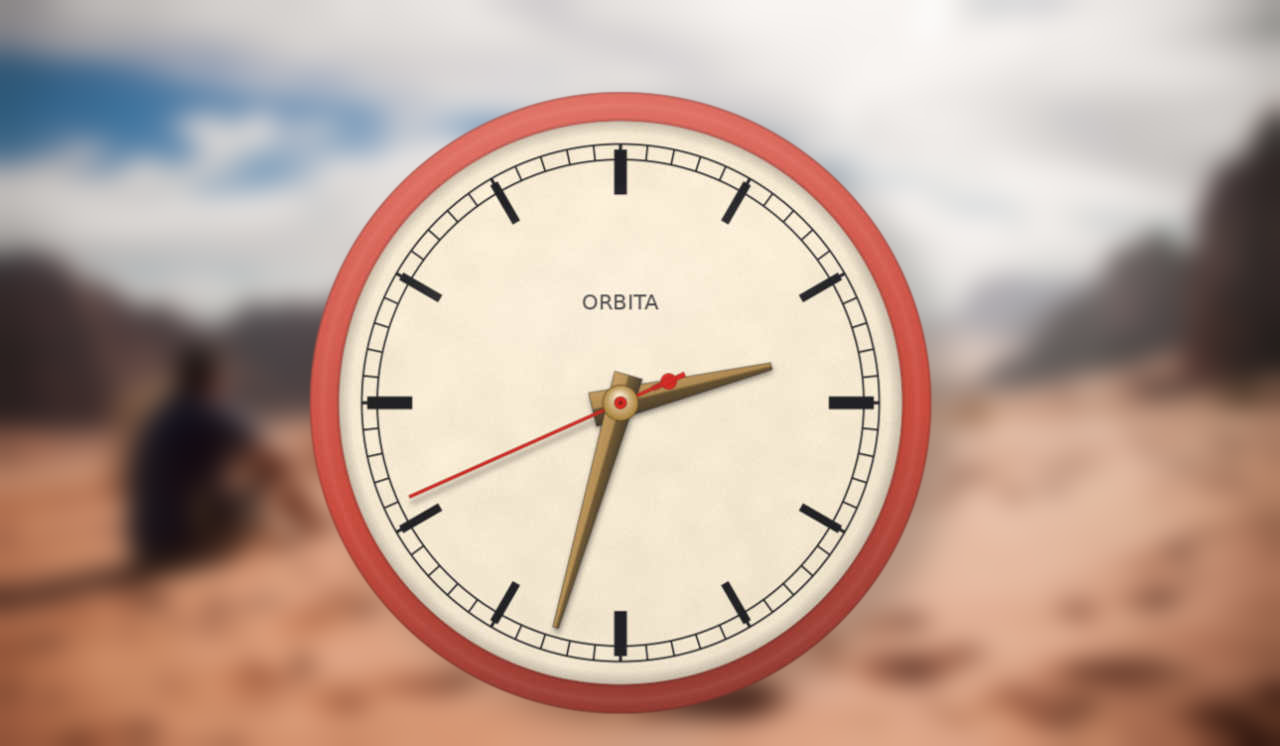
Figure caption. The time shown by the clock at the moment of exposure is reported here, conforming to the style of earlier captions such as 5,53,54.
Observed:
2,32,41
